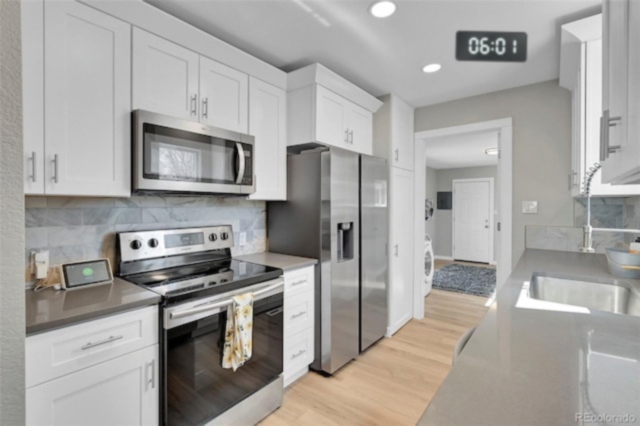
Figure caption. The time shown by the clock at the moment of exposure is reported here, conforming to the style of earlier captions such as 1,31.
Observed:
6,01
